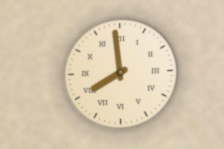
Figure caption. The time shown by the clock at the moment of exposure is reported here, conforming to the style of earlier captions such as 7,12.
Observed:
7,59
